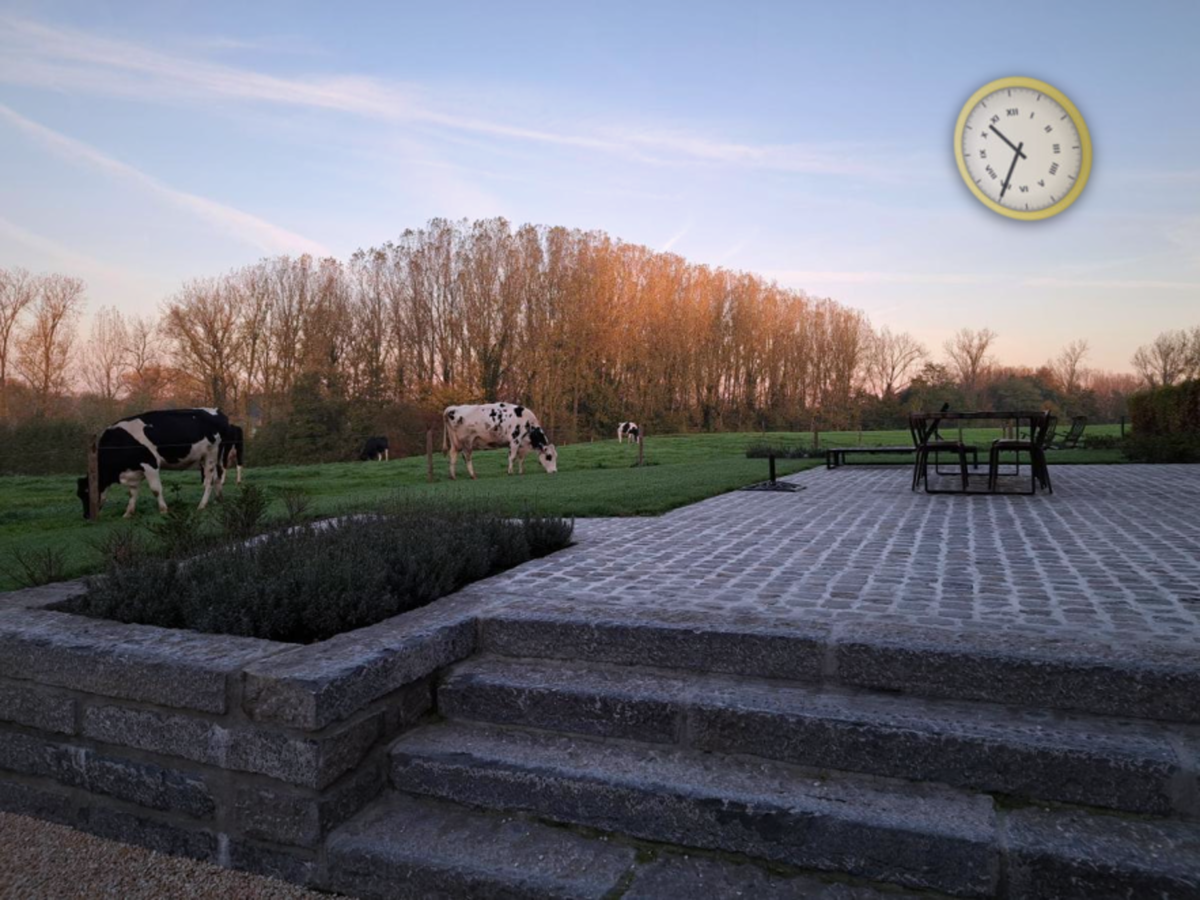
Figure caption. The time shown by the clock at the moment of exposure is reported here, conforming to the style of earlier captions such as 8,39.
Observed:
10,35
